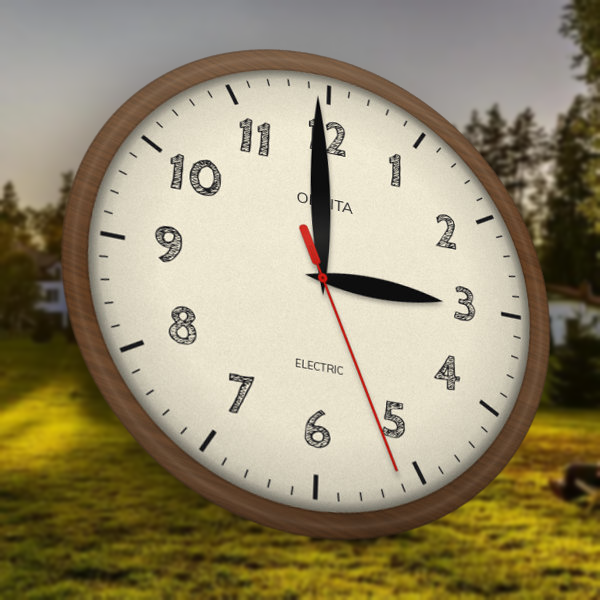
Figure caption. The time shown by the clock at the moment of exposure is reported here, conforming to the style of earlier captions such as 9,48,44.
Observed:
2,59,26
